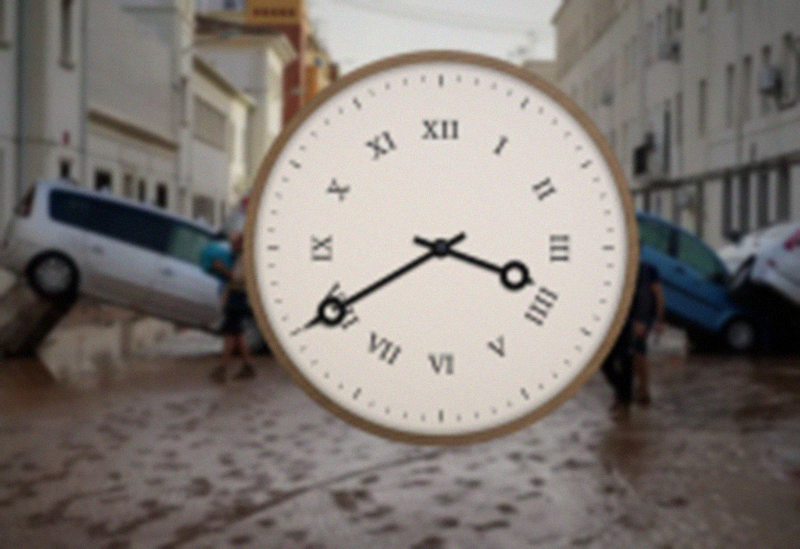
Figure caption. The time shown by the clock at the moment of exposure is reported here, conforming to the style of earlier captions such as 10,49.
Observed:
3,40
